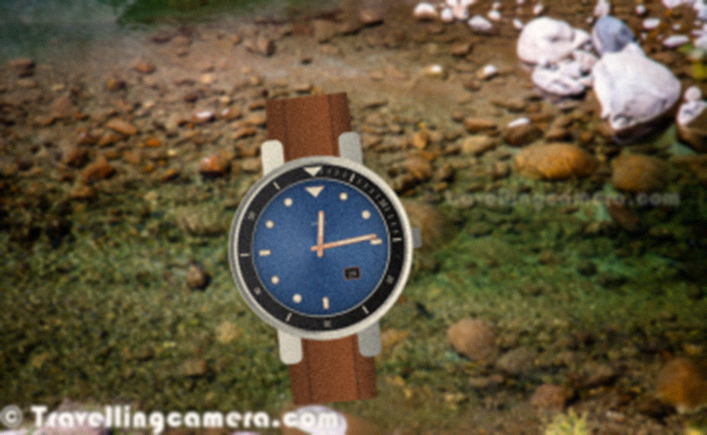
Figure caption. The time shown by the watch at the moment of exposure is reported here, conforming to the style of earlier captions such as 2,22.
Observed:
12,14
